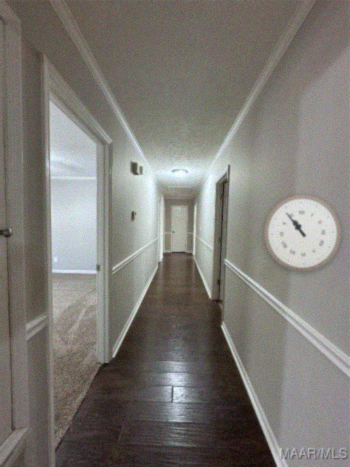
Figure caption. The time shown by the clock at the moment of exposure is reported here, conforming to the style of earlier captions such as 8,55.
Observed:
10,54
